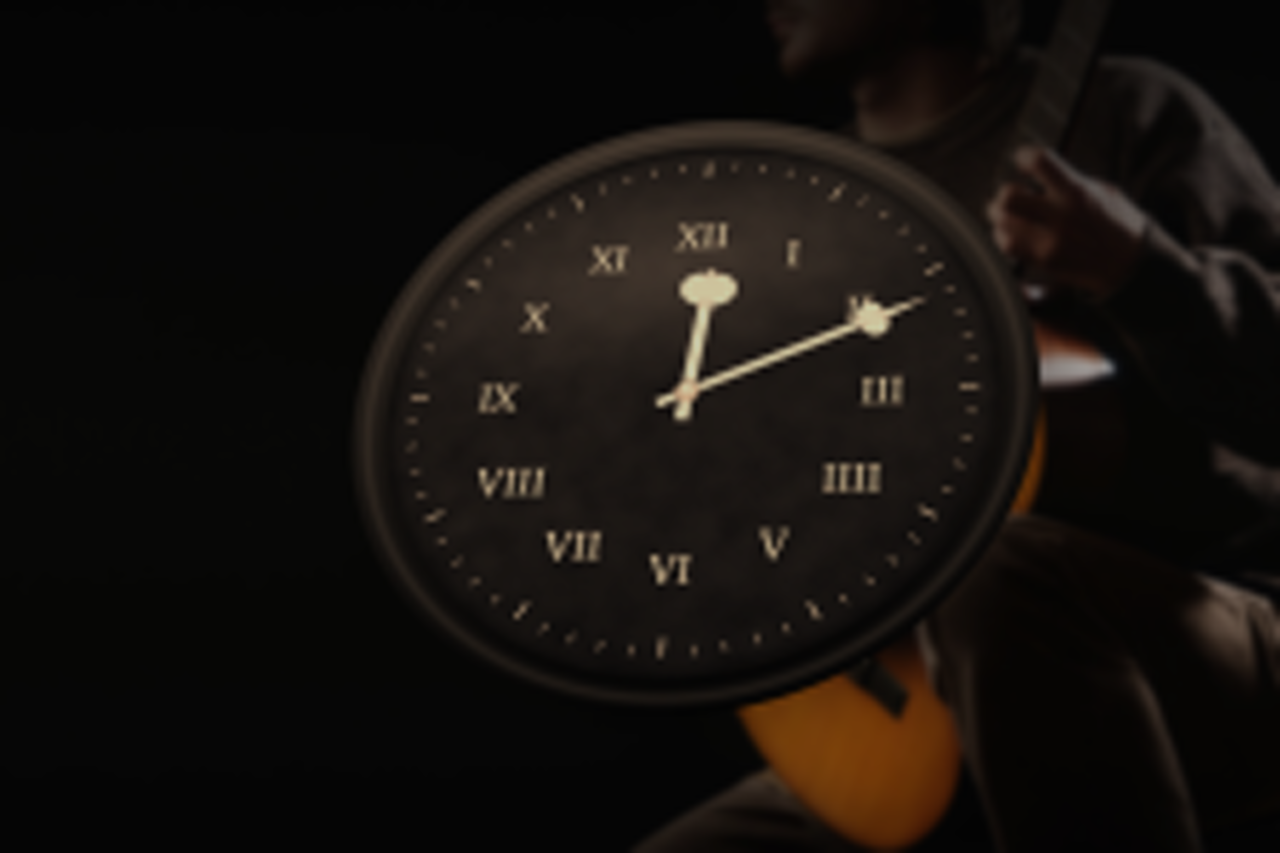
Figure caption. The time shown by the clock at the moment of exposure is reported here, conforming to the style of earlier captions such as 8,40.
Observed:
12,11
